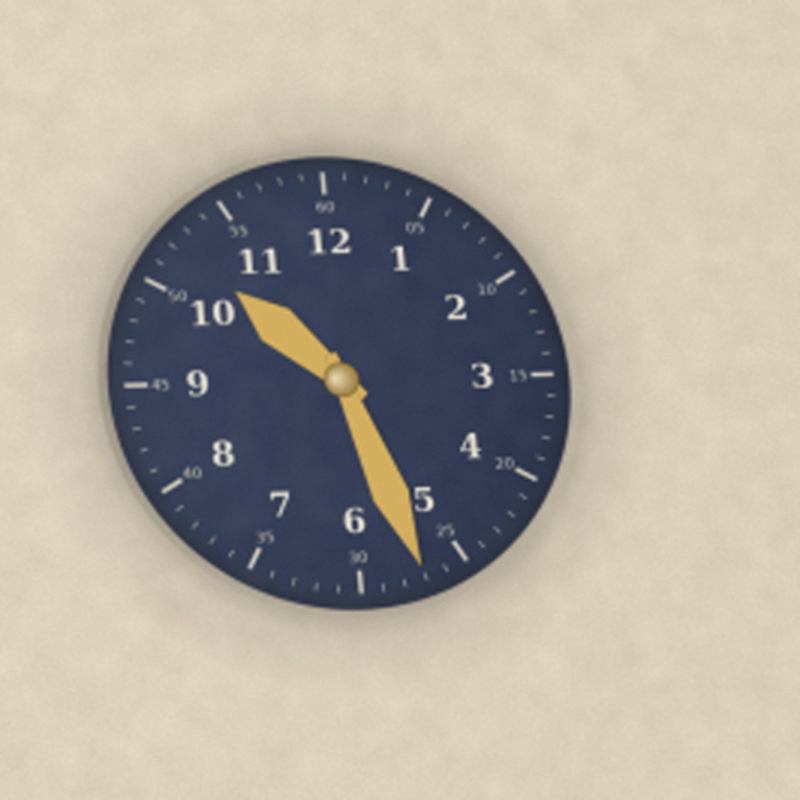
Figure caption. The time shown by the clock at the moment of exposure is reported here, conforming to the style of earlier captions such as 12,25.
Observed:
10,27
